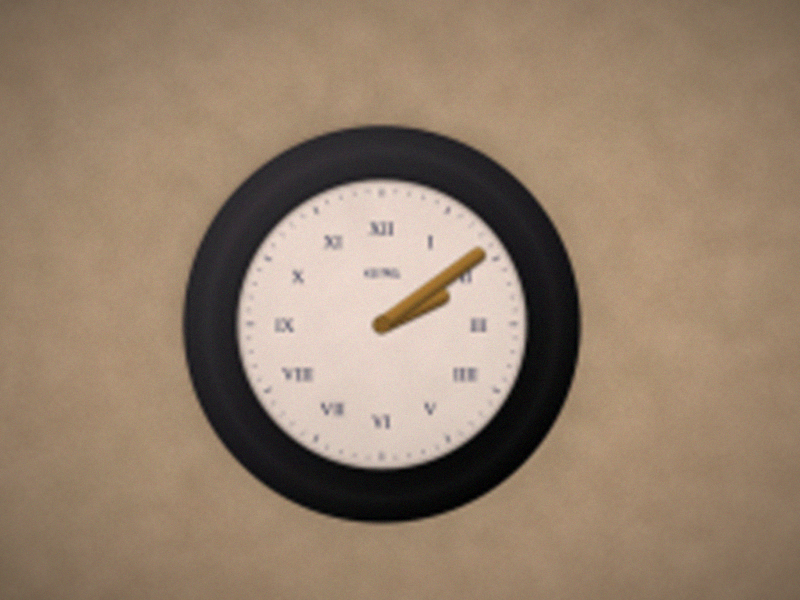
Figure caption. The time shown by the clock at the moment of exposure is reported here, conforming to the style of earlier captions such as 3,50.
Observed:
2,09
